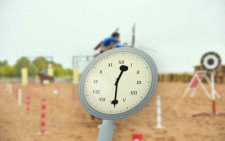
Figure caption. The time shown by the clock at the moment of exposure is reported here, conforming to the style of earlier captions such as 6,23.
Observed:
12,29
